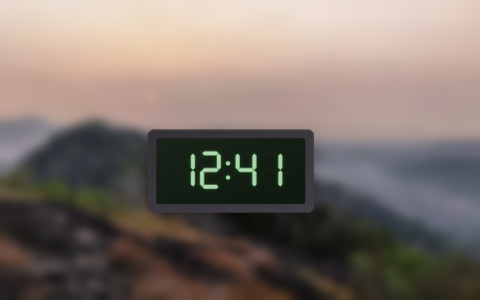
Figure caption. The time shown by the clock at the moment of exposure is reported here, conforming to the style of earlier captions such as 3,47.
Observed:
12,41
